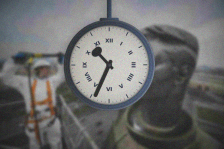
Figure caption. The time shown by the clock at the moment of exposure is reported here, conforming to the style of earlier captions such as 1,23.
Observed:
10,34
